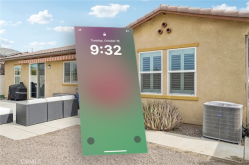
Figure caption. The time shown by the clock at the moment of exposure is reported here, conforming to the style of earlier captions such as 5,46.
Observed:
9,32
